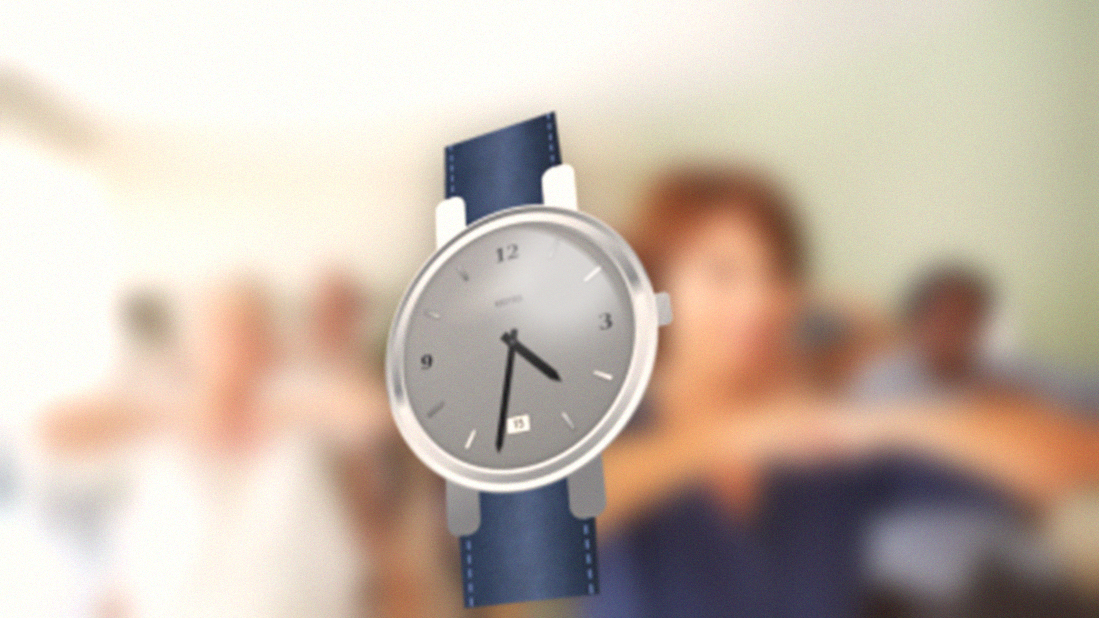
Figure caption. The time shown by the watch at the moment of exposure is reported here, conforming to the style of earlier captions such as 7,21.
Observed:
4,32
